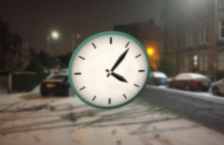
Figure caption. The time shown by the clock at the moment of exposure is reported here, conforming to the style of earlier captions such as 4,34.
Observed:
4,06
